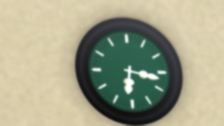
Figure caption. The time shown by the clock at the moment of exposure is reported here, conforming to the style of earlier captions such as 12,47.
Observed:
6,17
